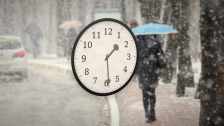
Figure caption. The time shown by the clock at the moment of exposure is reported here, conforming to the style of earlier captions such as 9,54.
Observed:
1,29
